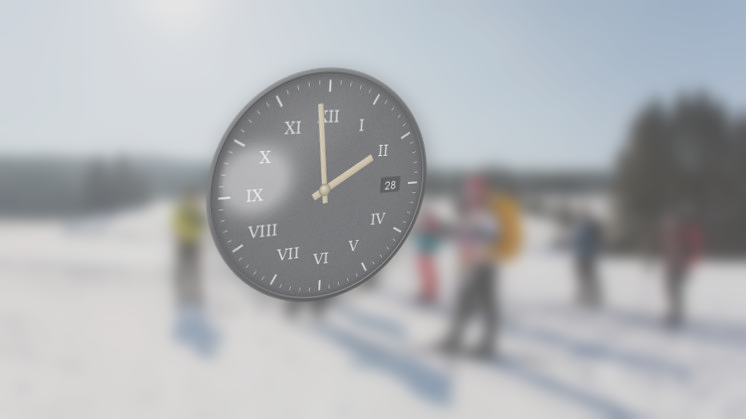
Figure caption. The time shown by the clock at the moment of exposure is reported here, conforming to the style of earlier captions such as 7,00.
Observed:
1,59
